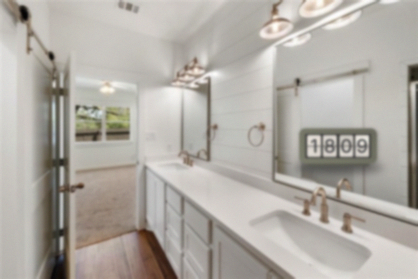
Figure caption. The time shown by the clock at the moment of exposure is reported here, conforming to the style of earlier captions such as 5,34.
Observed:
18,09
